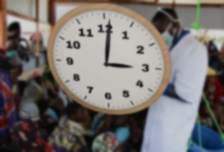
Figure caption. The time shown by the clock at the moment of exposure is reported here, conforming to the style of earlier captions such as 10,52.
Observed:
3,01
